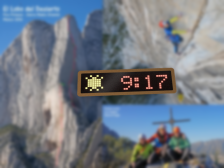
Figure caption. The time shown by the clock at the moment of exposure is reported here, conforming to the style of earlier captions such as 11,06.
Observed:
9,17
